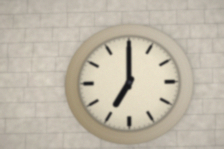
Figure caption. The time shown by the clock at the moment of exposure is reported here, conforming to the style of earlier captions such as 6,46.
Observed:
7,00
